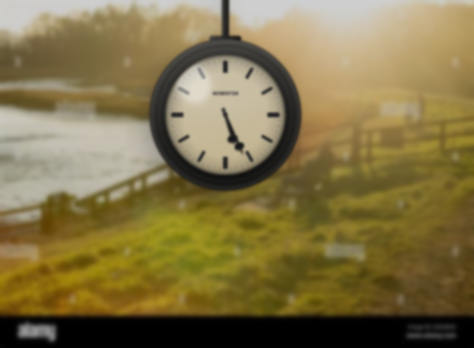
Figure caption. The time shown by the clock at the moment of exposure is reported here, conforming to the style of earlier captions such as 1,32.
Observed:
5,26
